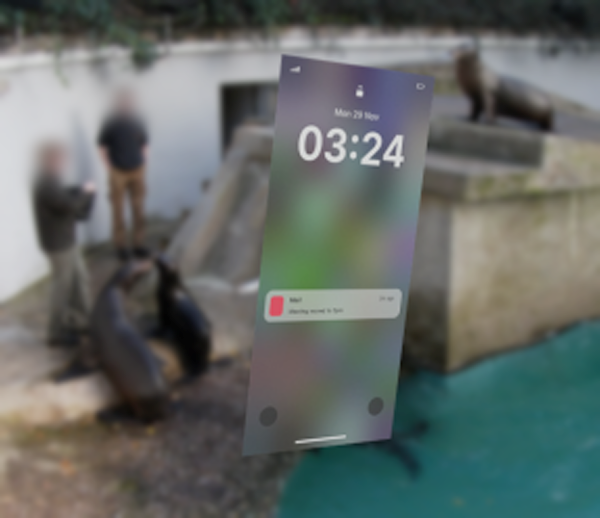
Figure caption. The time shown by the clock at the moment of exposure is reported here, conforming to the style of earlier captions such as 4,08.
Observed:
3,24
